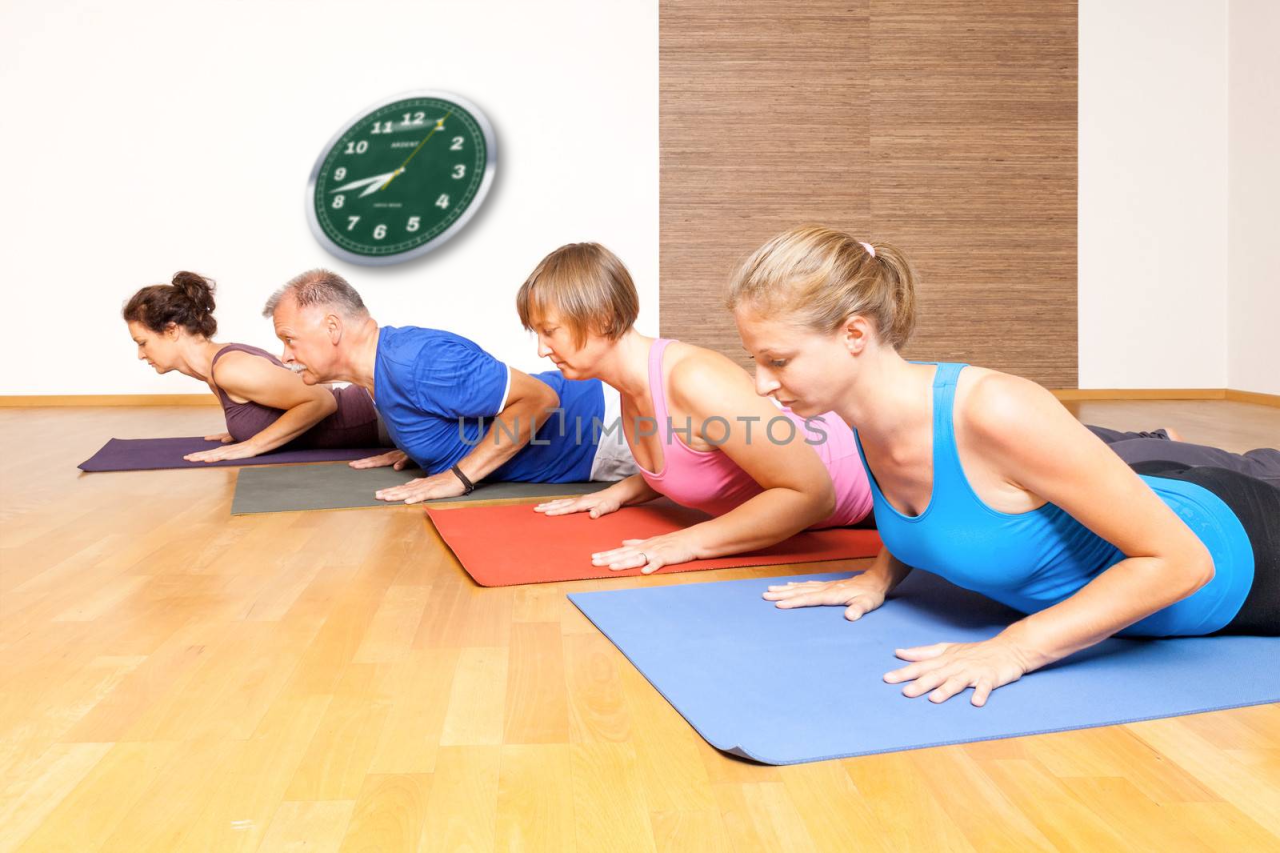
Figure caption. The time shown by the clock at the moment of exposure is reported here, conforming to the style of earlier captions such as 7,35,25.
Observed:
7,42,05
